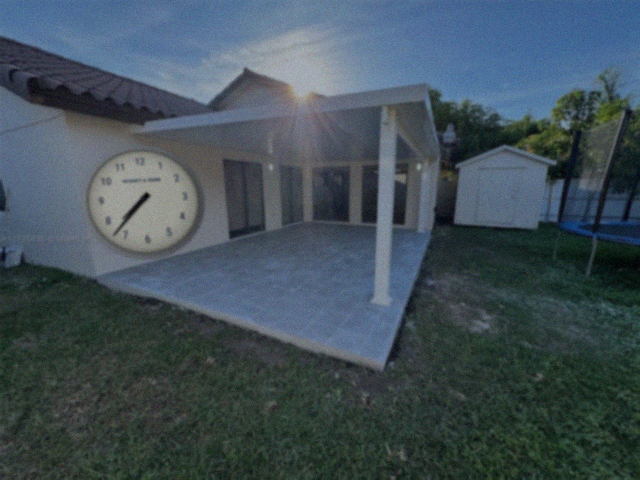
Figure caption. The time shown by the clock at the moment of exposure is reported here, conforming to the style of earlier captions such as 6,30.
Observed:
7,37
